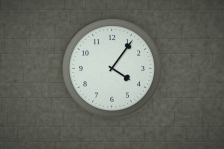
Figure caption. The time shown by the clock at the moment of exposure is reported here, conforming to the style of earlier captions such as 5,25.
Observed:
4,06
